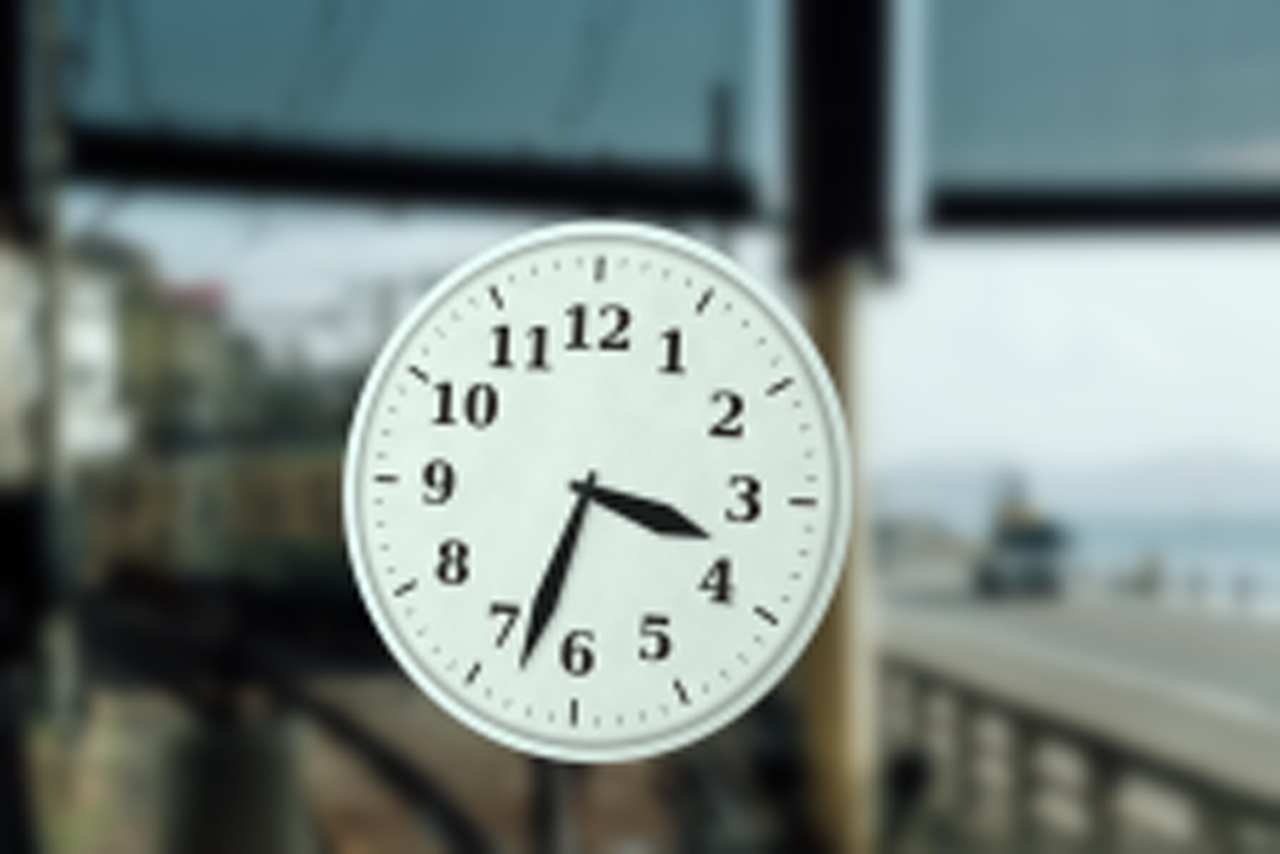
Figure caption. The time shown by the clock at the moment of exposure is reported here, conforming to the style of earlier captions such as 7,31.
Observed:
3,33
